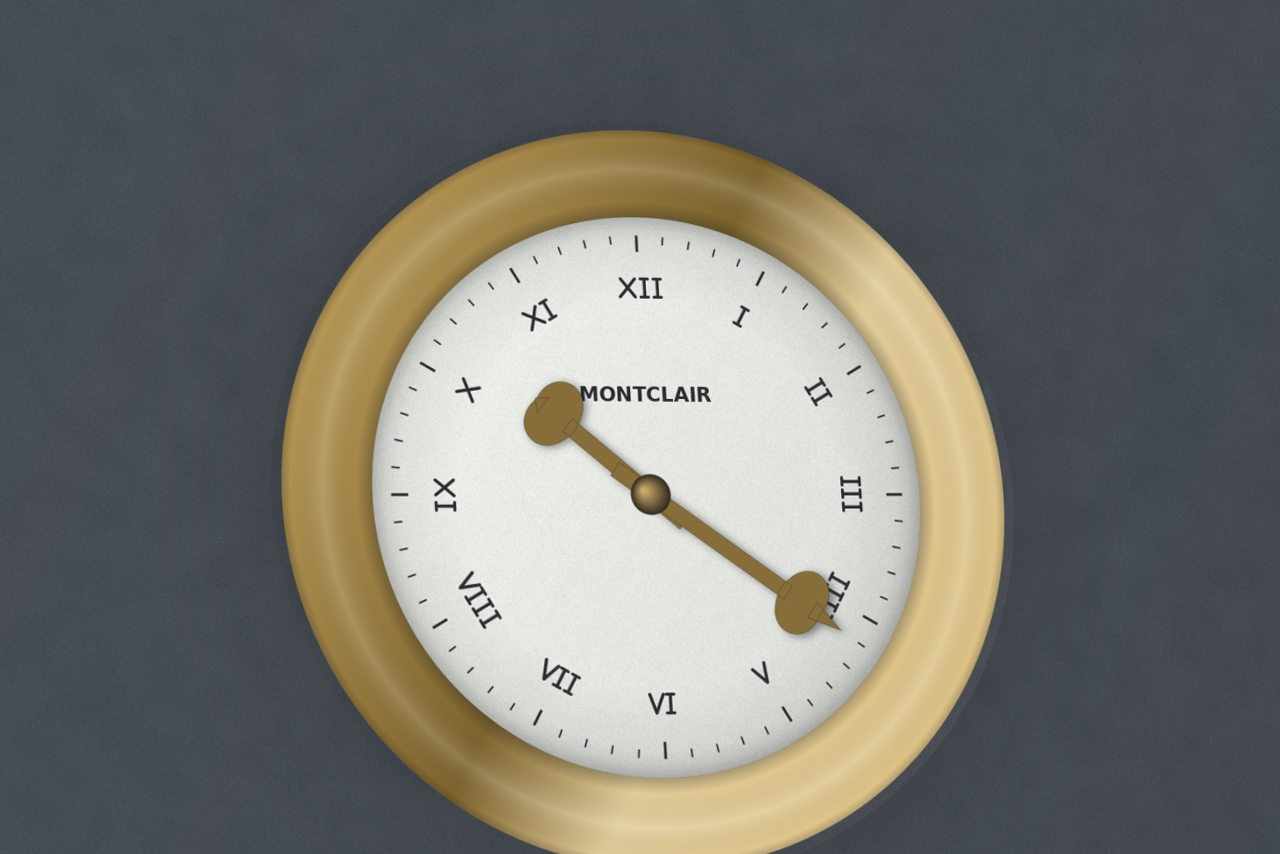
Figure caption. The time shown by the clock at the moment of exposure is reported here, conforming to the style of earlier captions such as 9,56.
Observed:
10,21
